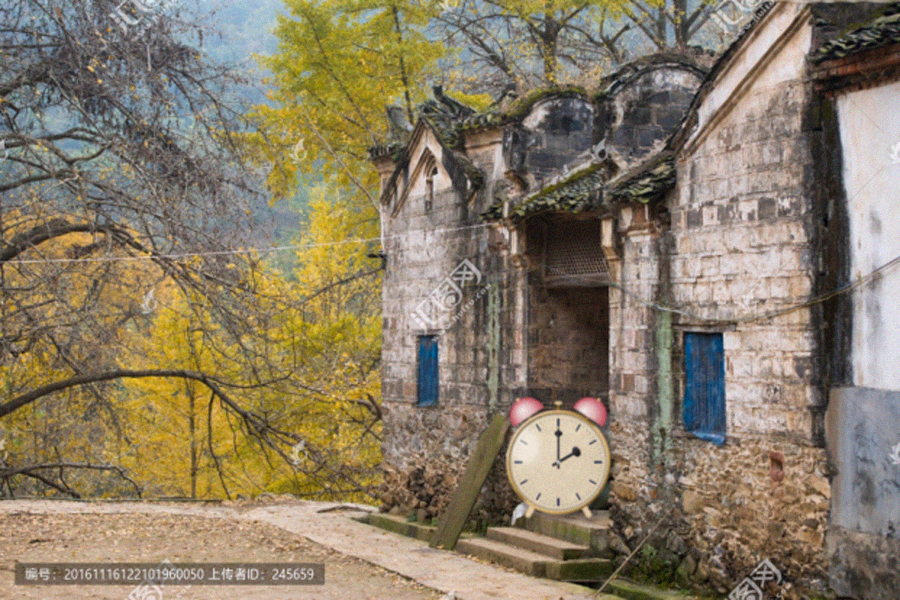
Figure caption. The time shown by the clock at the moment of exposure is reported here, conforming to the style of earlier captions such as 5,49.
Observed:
2,00
